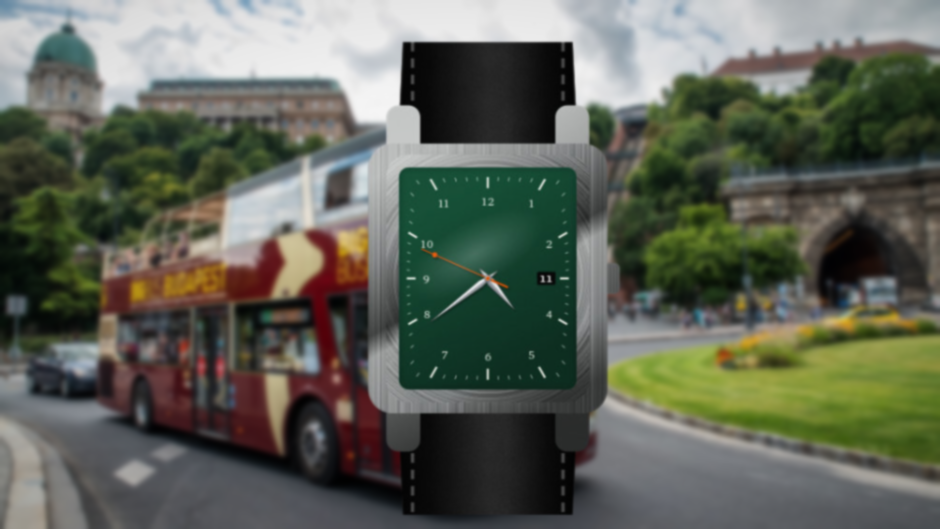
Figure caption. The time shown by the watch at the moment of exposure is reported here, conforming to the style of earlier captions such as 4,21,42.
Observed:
4,38,49
